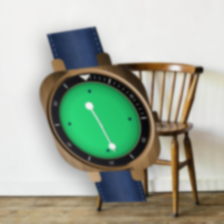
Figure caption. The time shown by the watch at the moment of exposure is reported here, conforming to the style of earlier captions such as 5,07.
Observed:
11,28
